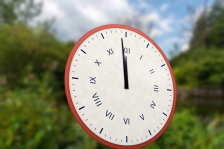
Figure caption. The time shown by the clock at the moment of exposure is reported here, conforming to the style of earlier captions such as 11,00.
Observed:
11,59
